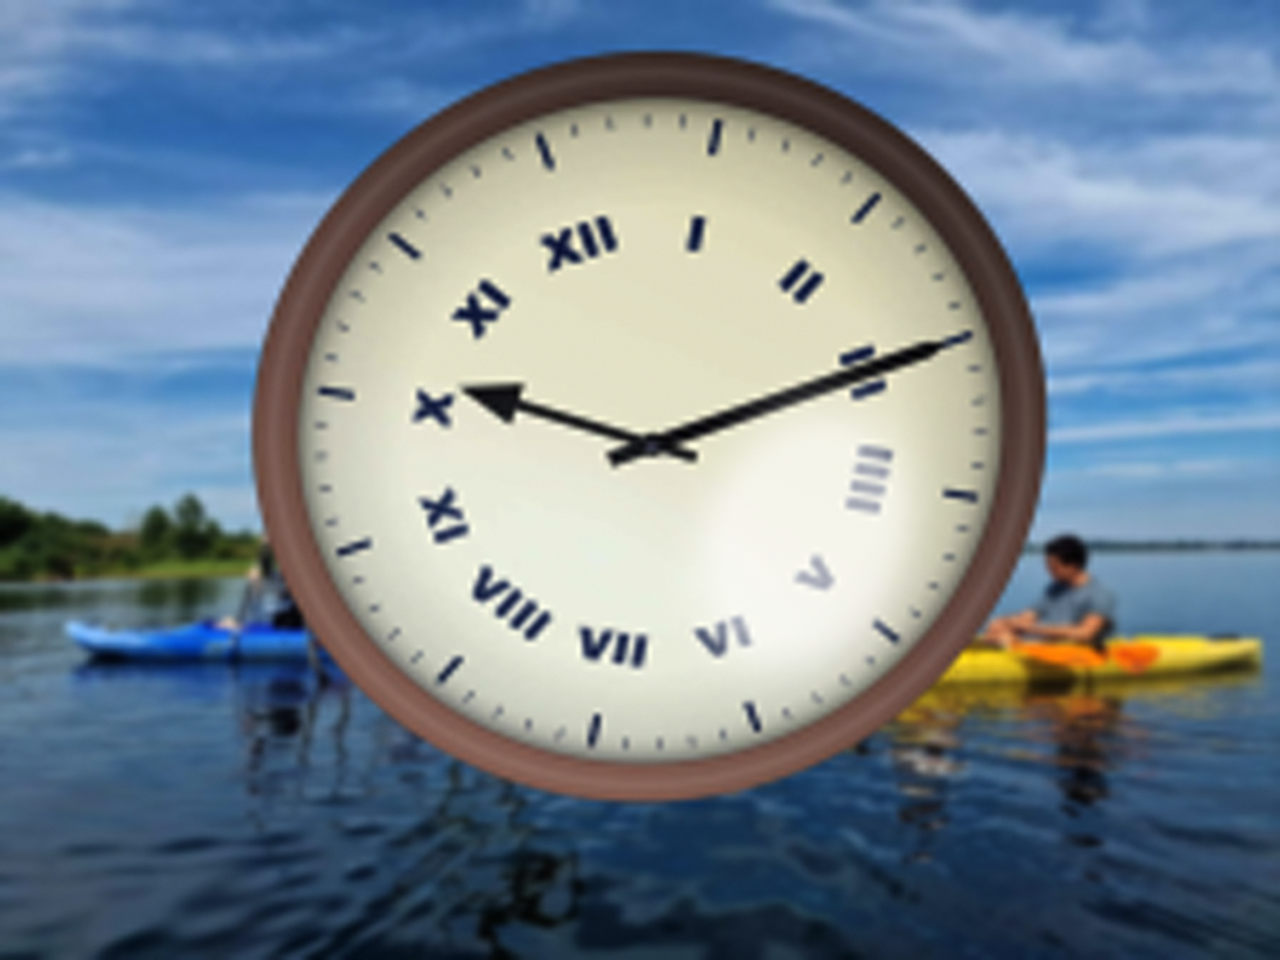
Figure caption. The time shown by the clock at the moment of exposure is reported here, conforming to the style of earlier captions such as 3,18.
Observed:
10,15
